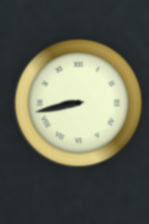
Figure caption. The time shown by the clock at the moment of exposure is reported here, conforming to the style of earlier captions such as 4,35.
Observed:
8,43
